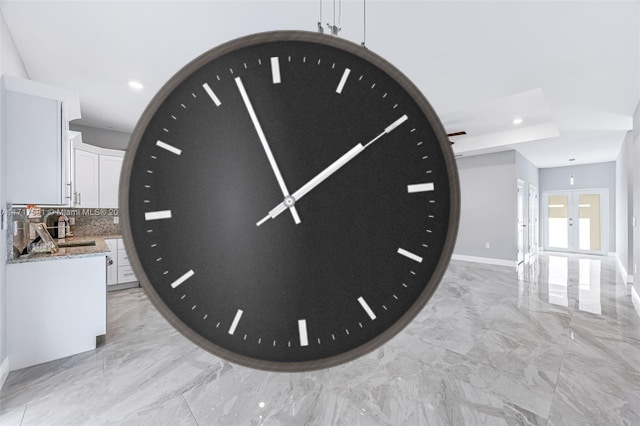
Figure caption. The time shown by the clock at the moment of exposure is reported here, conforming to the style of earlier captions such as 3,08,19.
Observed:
1,57,10
